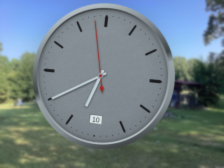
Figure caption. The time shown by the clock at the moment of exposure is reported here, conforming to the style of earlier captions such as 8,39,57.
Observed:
6,39,58
